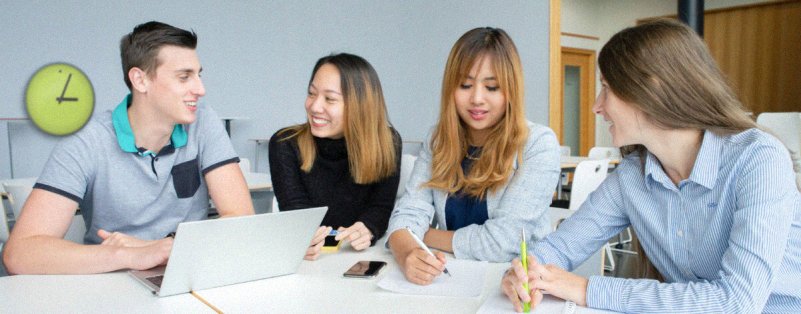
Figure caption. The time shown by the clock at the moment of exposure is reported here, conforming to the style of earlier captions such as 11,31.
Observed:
3,04
